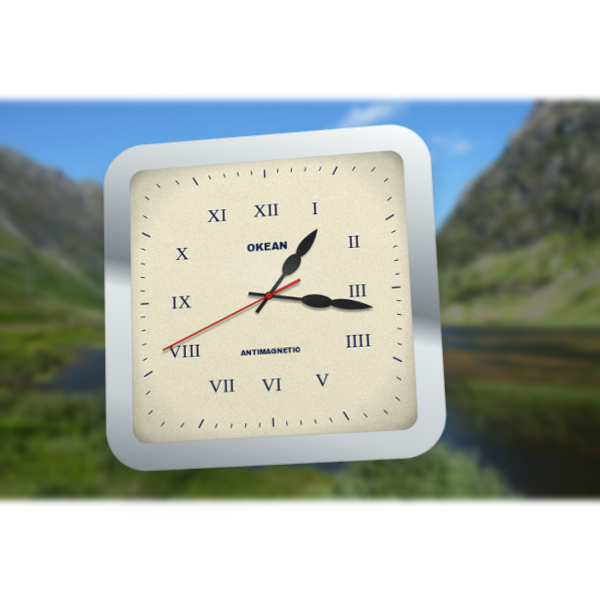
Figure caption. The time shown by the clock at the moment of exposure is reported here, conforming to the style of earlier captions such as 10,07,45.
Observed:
1,16,41
